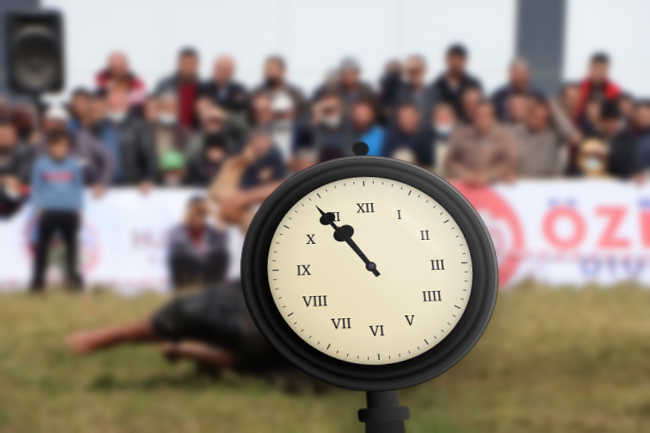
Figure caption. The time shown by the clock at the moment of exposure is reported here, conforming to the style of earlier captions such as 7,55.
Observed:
10,54
